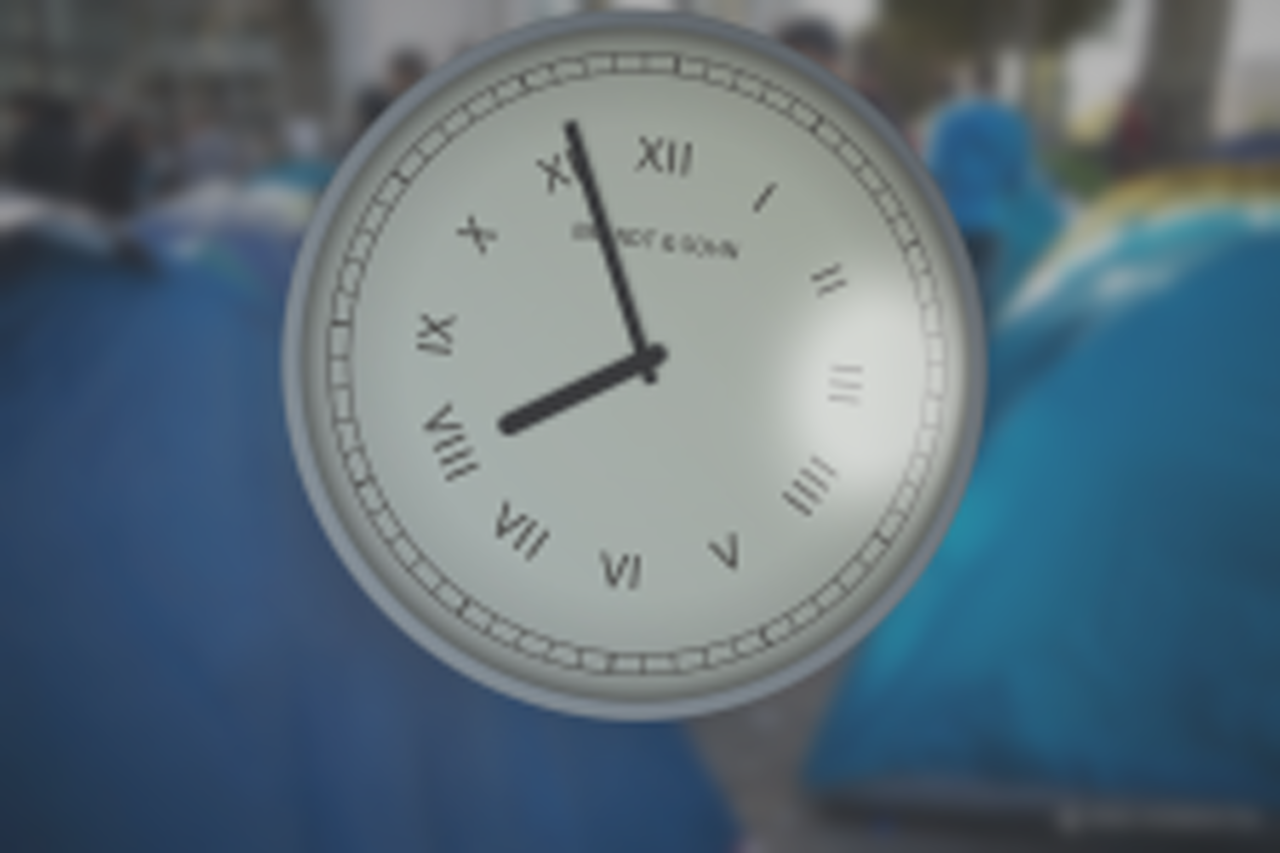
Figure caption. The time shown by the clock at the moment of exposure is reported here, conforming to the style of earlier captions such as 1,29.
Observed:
7,56
